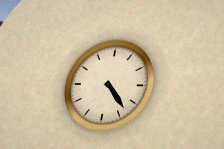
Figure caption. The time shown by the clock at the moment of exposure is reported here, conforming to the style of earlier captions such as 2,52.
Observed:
4,23
